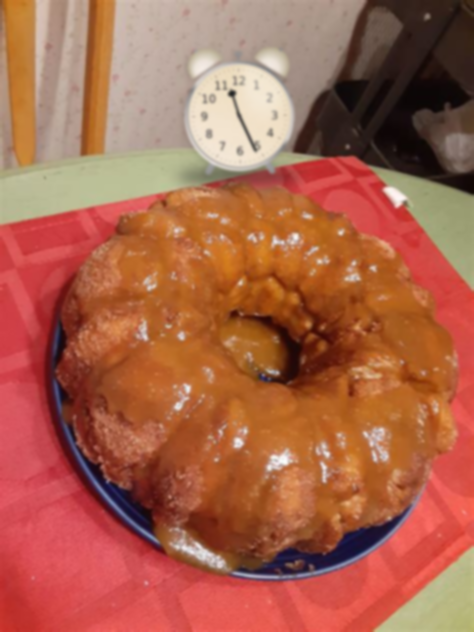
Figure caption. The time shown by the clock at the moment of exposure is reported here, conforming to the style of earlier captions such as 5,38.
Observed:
11,26
